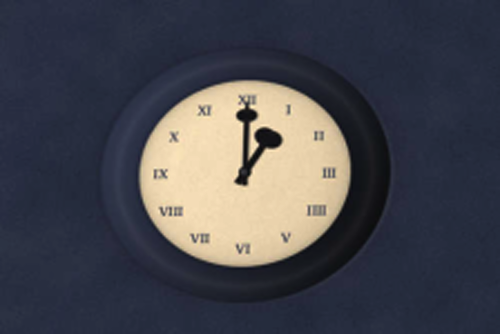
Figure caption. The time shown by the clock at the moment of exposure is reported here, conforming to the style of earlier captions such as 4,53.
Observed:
1,00
